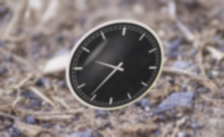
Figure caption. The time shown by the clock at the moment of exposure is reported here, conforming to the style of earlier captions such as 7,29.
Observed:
9,36
